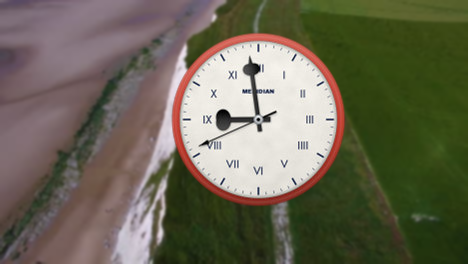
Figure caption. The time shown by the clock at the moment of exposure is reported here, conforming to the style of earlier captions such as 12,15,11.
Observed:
8,58,41
